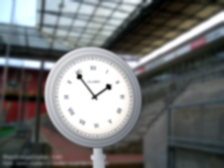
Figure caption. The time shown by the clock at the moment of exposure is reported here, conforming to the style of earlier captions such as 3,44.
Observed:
1,54
